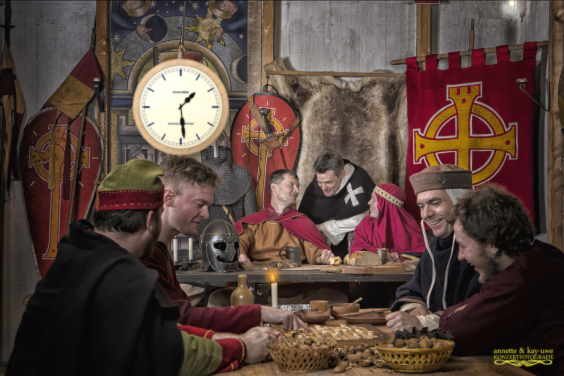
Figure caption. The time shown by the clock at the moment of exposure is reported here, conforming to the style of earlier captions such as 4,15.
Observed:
1,29
